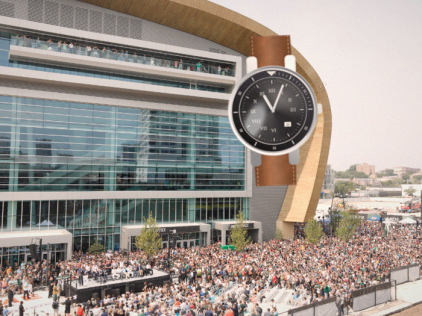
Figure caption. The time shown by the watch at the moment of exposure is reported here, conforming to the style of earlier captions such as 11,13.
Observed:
11,04
